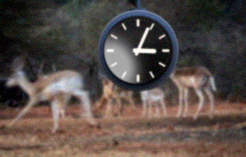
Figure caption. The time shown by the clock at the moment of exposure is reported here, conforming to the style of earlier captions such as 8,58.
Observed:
3,04
